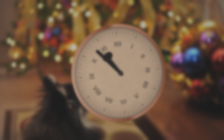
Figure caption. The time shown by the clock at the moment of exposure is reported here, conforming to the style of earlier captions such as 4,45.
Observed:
10,53
